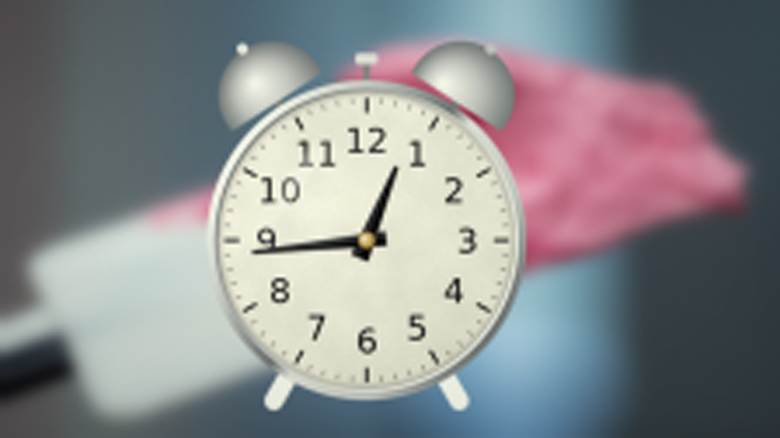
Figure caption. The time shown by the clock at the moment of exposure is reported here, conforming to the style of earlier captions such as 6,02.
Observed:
12,44
